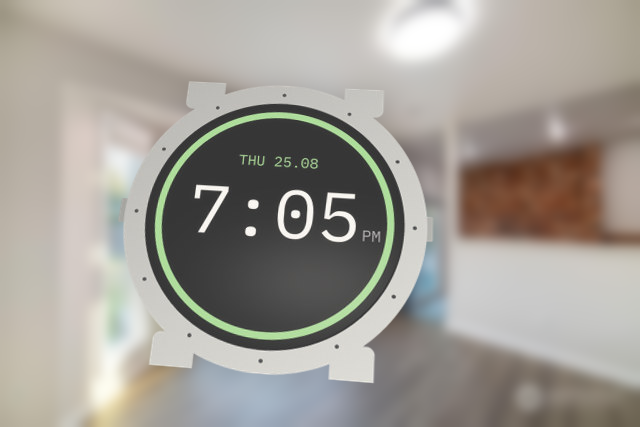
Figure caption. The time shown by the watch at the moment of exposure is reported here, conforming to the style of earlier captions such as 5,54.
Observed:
7,05
